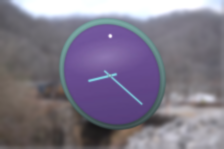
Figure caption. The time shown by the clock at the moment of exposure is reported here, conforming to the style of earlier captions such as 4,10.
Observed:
8,21
